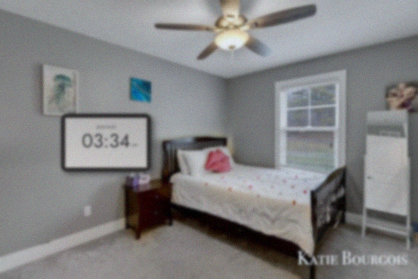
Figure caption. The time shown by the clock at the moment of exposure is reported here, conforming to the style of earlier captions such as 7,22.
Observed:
3,34
